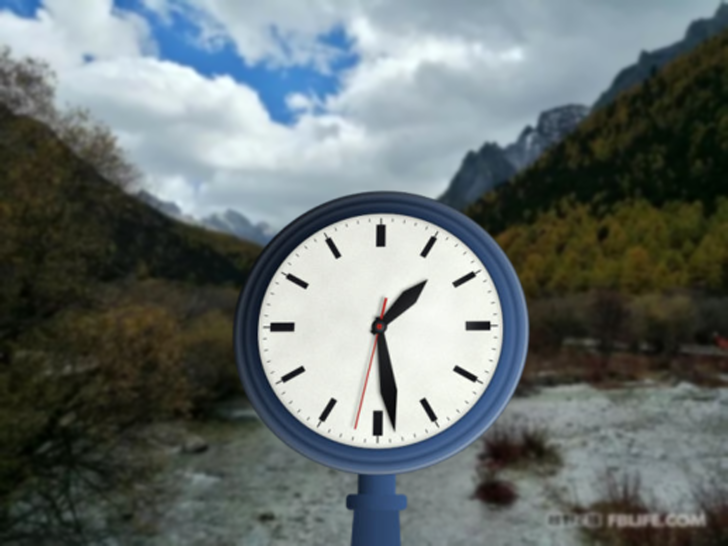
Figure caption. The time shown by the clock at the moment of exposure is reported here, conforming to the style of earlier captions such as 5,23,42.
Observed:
1,28,32
